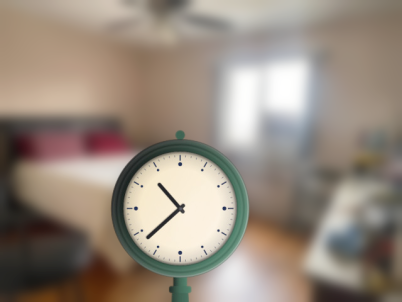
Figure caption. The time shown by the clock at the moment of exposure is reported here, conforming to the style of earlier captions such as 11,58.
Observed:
10,38
